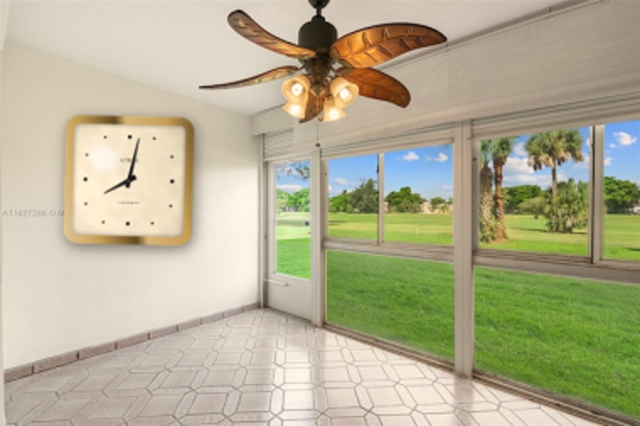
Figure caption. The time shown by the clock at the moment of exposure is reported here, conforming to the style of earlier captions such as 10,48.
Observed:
8,02
